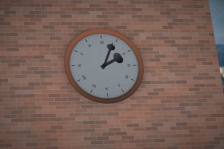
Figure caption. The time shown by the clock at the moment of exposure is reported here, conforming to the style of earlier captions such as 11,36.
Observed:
2,04
